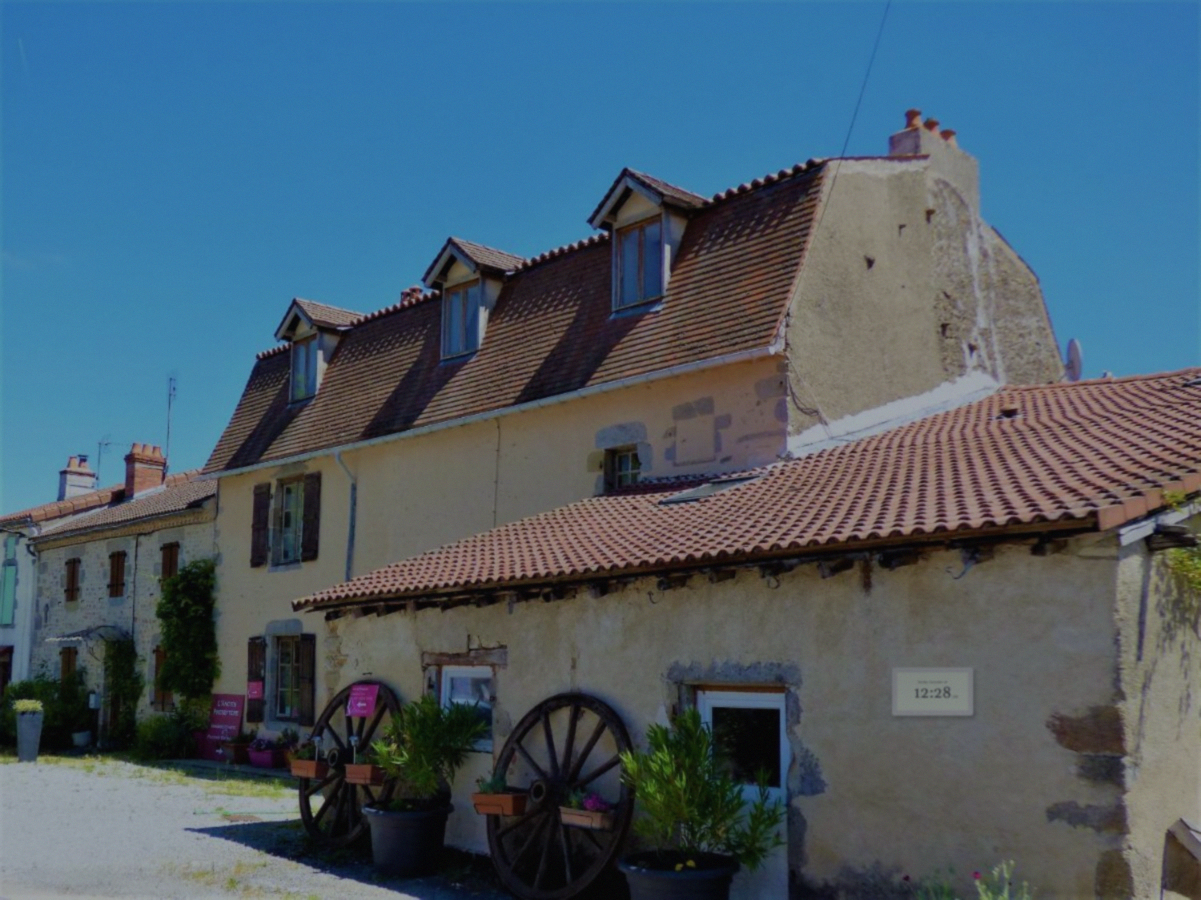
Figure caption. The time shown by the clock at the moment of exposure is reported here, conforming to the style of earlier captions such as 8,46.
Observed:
12,28
